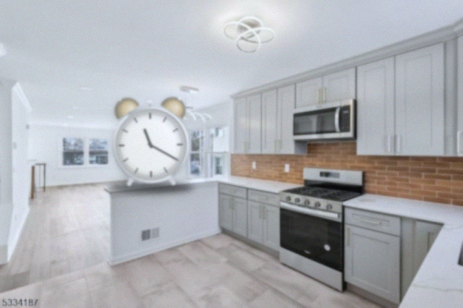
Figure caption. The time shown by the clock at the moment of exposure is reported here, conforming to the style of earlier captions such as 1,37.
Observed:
11,20
